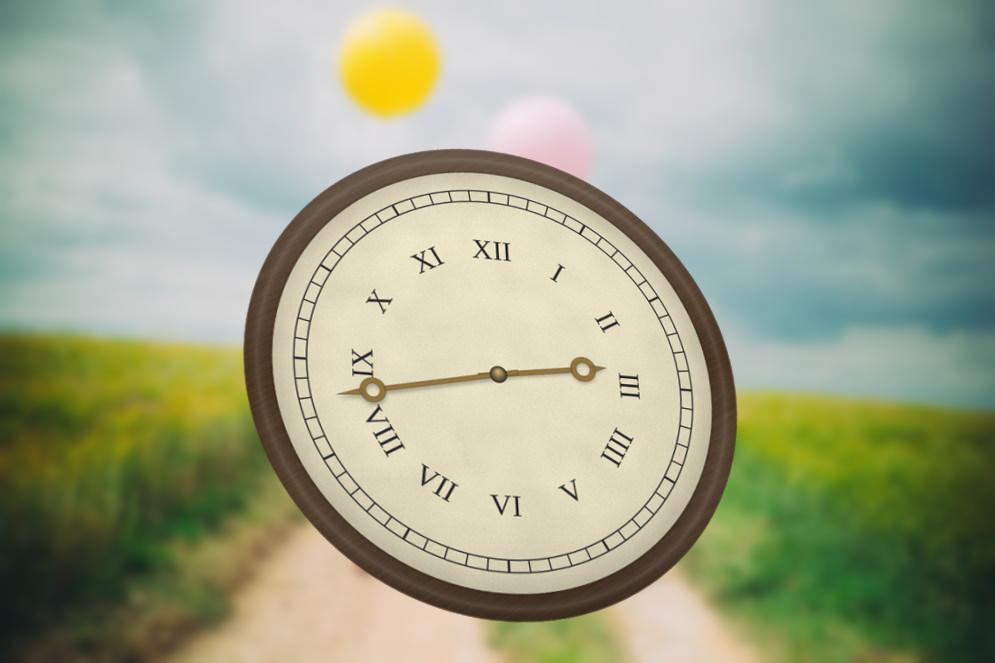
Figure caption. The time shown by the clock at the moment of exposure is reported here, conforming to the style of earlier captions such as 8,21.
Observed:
2,43
